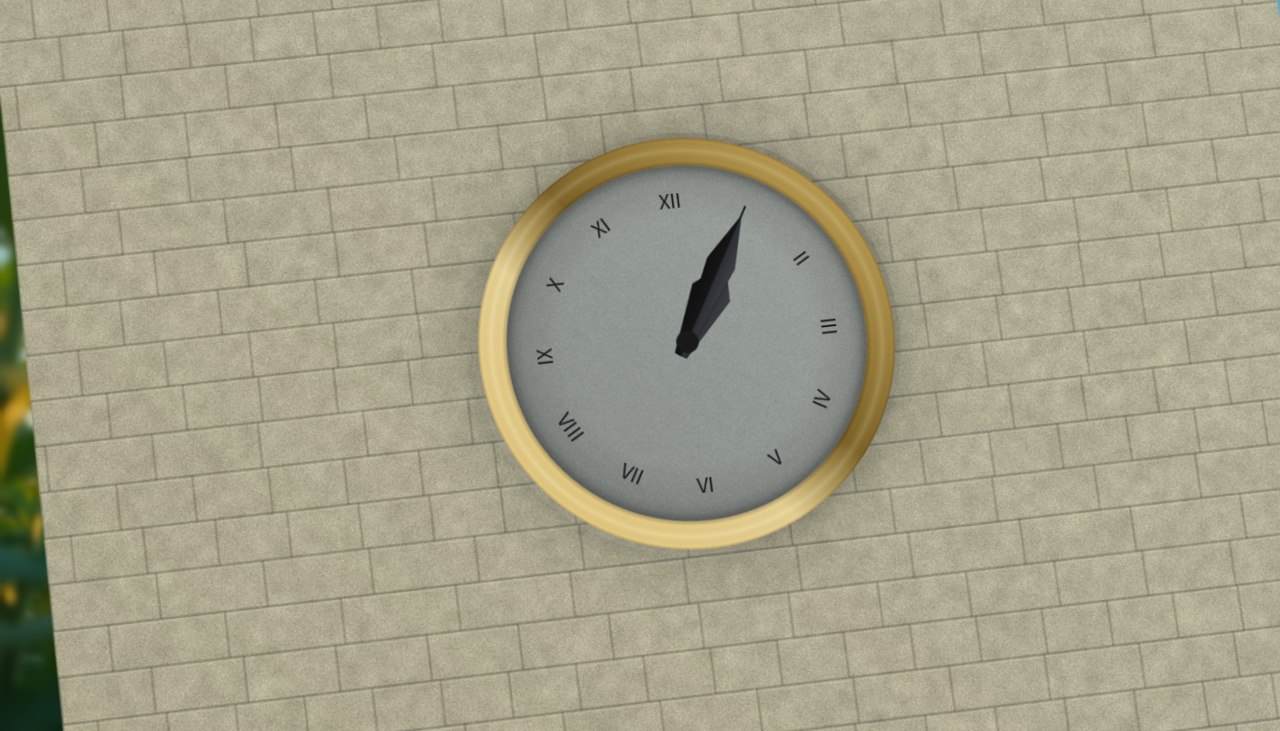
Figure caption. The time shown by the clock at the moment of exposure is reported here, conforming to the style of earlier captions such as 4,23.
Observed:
1,05
